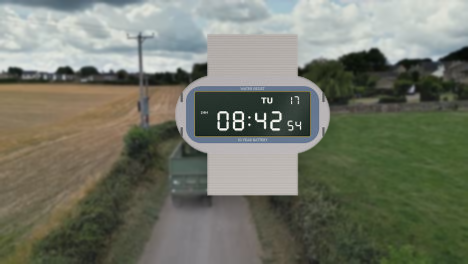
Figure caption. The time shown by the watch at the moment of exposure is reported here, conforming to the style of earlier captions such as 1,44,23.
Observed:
8,42,54
